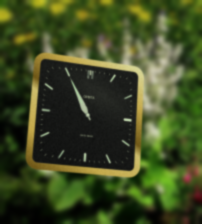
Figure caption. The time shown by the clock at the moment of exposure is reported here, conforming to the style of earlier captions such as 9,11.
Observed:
10,55
